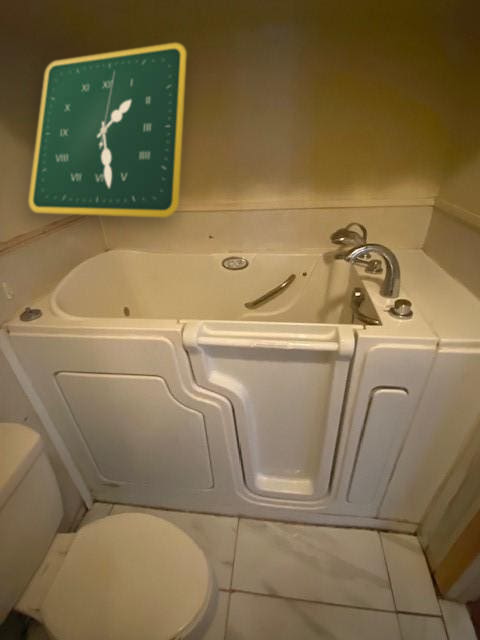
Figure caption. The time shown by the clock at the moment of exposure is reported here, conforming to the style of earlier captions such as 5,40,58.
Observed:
1,28,01
